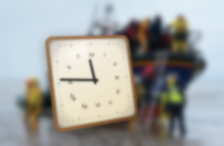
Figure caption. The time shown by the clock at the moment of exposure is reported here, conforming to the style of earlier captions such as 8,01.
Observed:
11,46
